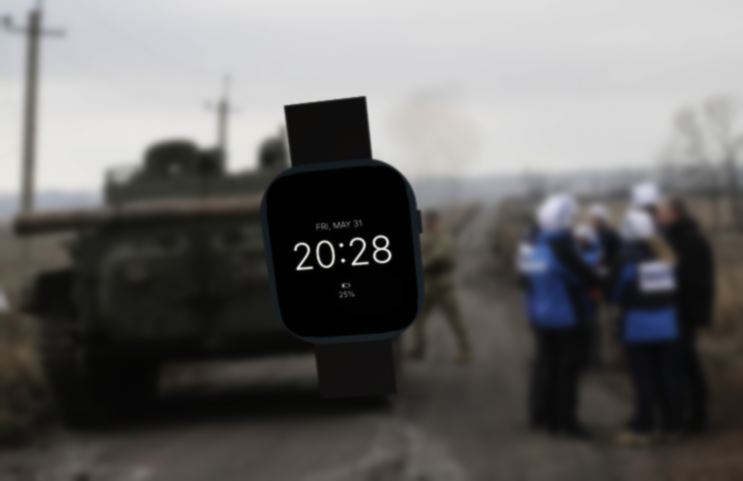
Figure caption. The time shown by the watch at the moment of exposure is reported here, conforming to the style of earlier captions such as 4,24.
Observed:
20,28
